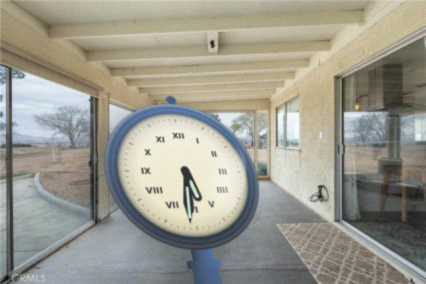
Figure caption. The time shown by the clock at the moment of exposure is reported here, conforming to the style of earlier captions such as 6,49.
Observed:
5,31
